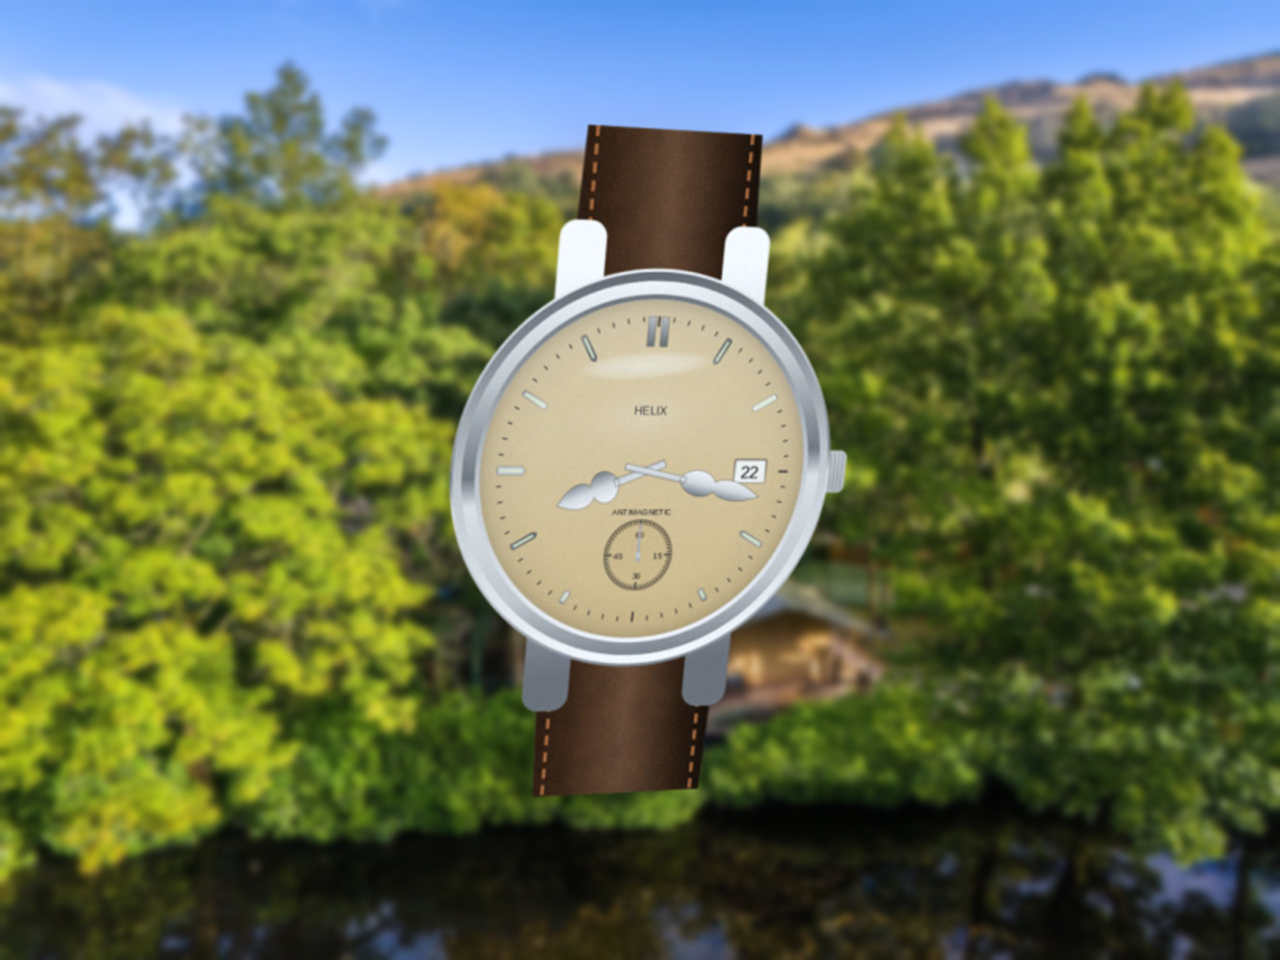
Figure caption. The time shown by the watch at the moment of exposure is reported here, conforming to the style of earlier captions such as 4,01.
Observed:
8,17
